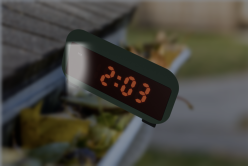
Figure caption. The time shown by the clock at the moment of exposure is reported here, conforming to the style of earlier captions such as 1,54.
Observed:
2,03
